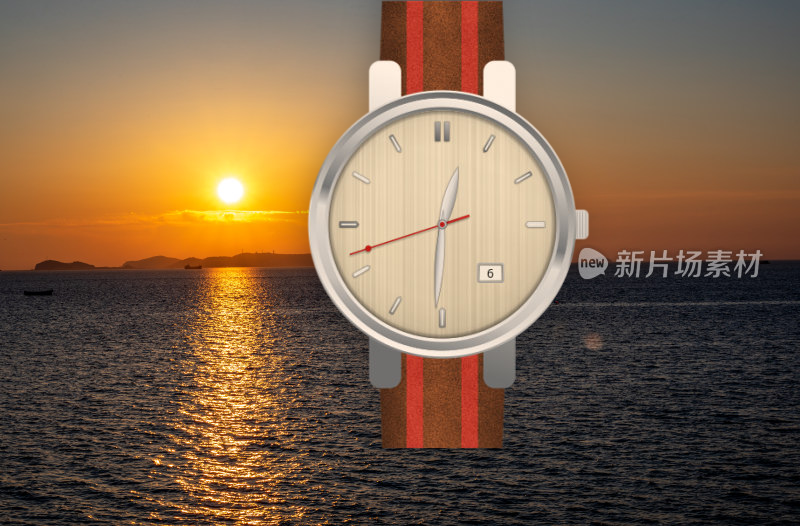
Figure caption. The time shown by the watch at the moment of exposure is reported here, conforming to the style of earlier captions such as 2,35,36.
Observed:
12,30,42
